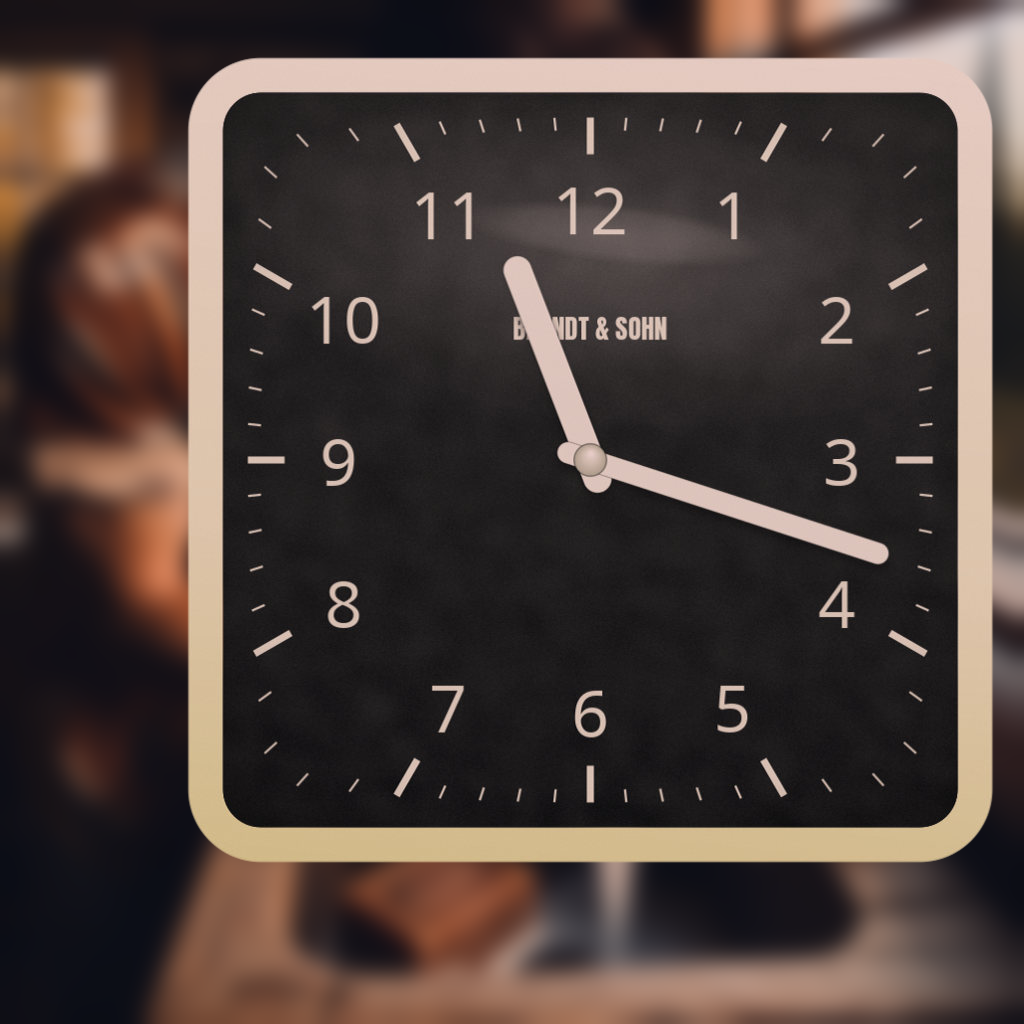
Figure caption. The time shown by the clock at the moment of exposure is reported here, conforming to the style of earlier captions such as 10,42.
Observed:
11,18
